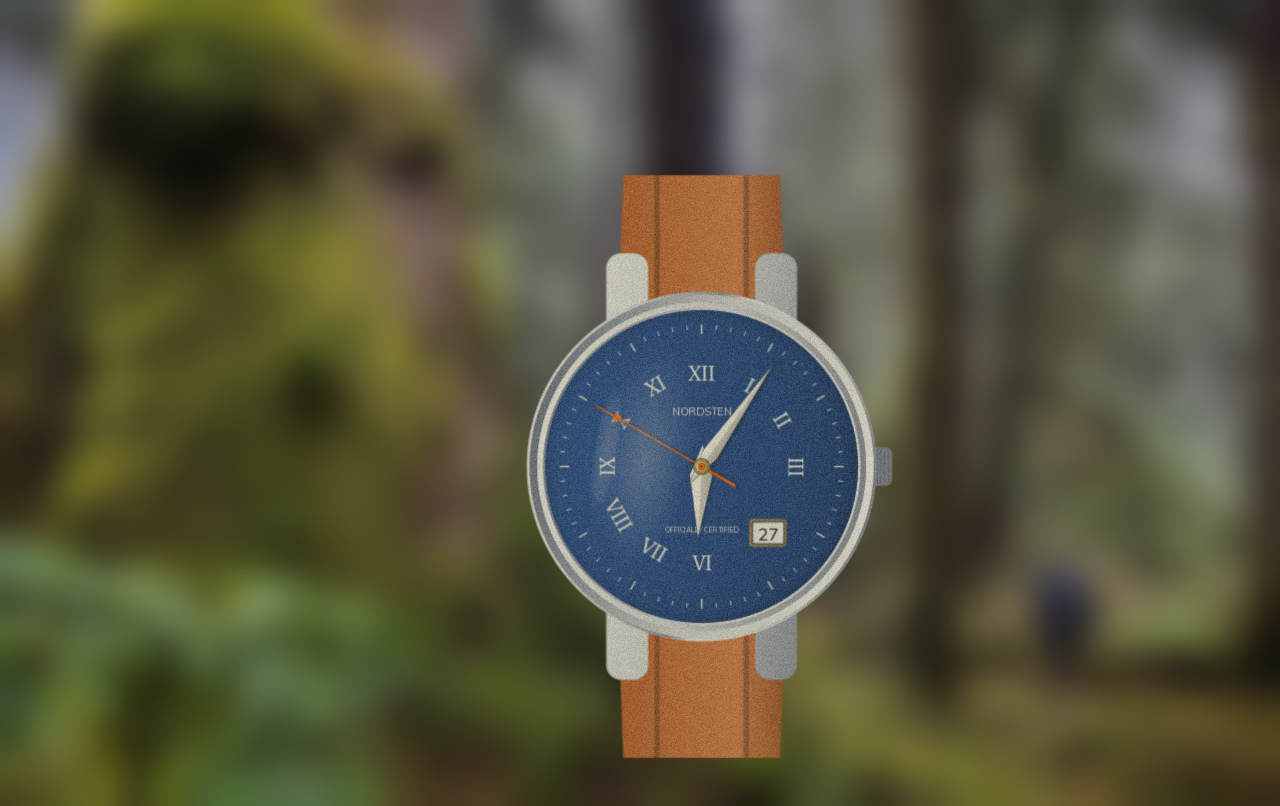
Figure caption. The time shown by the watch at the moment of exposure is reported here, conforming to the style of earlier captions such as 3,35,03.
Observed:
6,05,50
